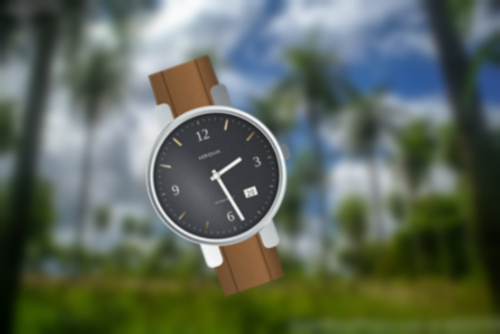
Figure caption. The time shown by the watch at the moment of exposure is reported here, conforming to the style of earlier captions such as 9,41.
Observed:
2,28
